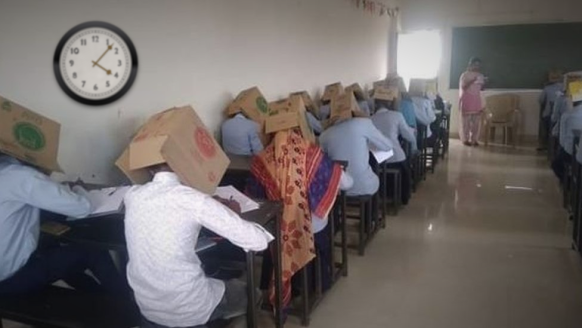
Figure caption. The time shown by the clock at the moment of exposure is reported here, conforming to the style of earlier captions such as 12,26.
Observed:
4,07
